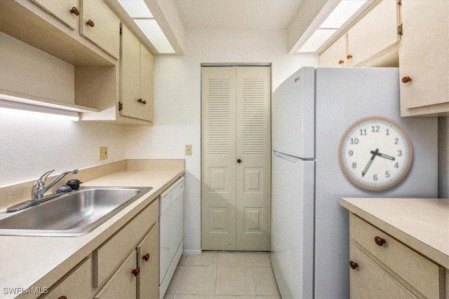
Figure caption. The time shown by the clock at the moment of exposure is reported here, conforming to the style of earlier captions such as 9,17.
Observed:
3,35
